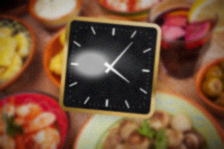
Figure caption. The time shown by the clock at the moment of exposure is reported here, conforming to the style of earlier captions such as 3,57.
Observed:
4,06
